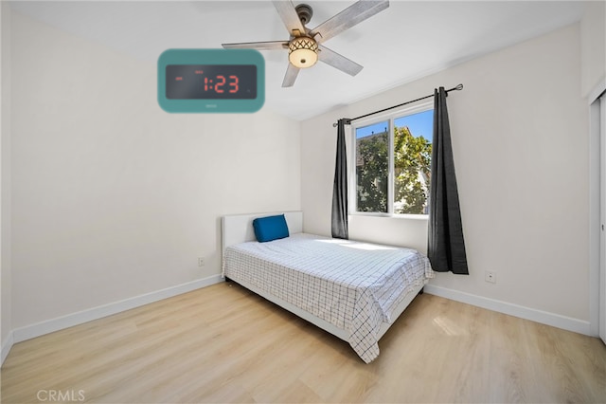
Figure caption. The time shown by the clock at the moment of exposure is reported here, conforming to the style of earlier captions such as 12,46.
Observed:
1,23
